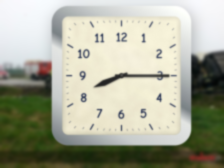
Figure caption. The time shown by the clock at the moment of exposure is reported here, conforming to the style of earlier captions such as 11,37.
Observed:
8,15
